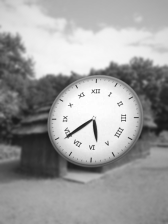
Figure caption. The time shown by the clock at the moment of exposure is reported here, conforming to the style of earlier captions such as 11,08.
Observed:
5,39
